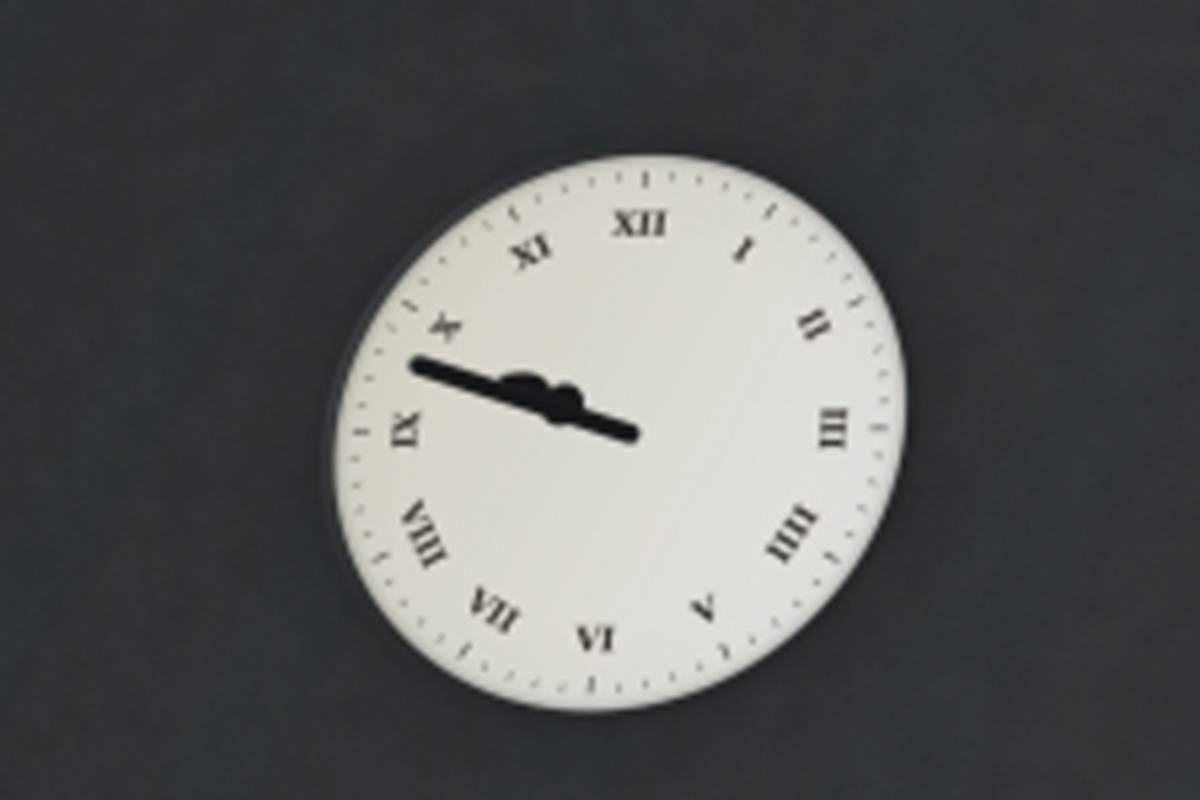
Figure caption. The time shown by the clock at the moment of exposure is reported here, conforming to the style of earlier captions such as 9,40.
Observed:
9,48
